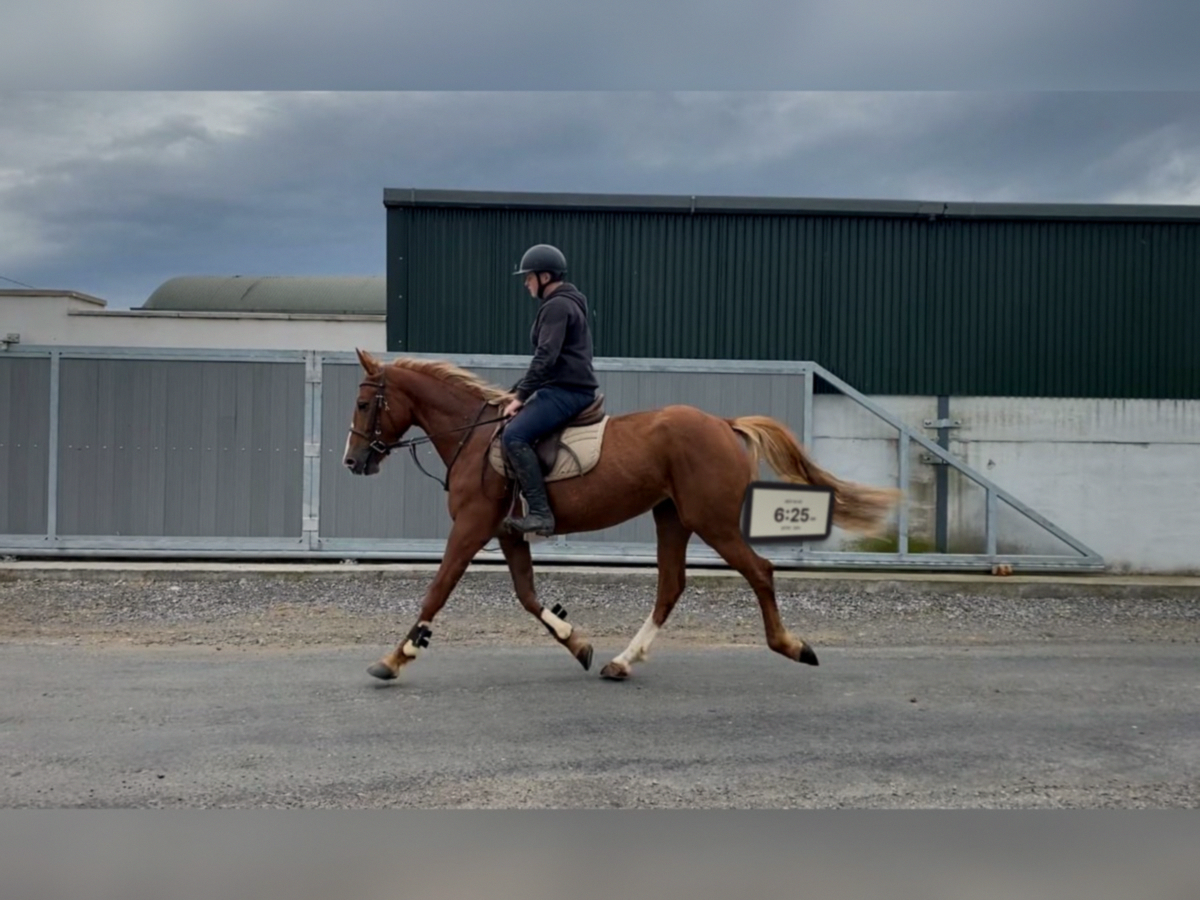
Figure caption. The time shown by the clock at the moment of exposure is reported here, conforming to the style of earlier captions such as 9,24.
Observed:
6,25
